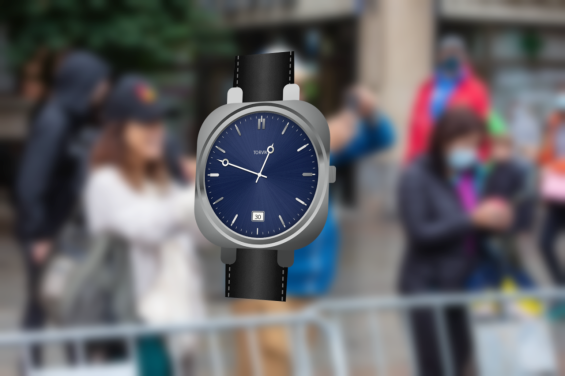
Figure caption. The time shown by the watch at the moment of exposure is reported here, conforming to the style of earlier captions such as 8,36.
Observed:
12,48
